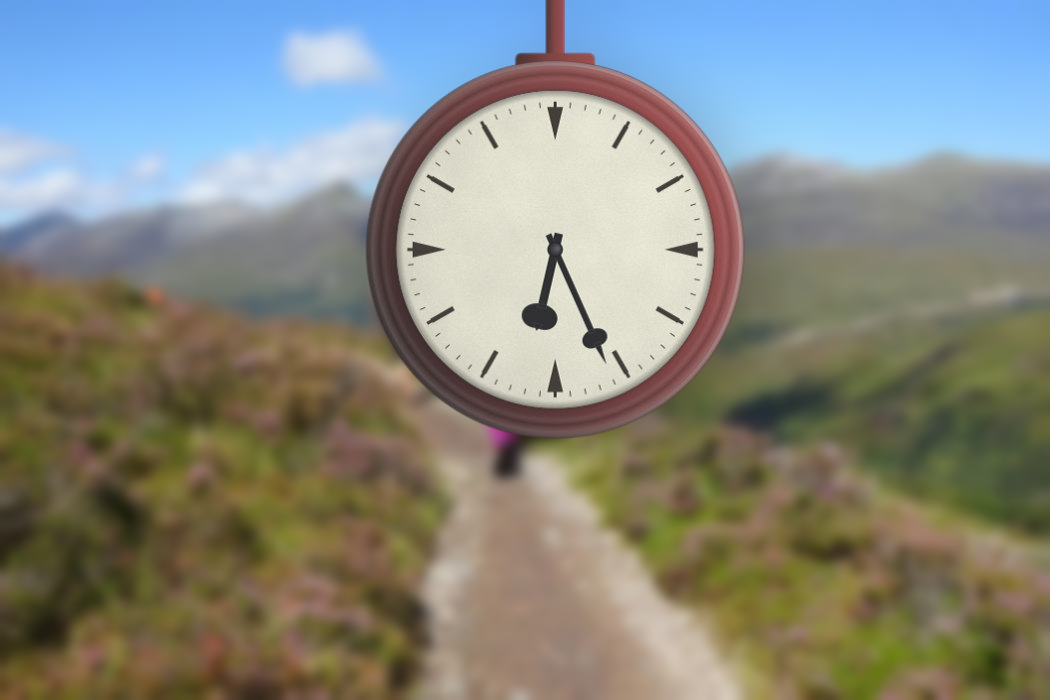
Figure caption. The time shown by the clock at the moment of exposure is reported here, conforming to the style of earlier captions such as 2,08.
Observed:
6,26
